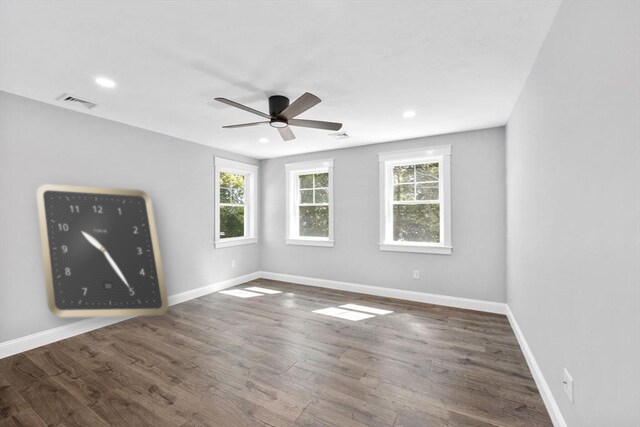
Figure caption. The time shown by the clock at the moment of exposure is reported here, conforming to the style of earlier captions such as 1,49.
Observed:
10,25
